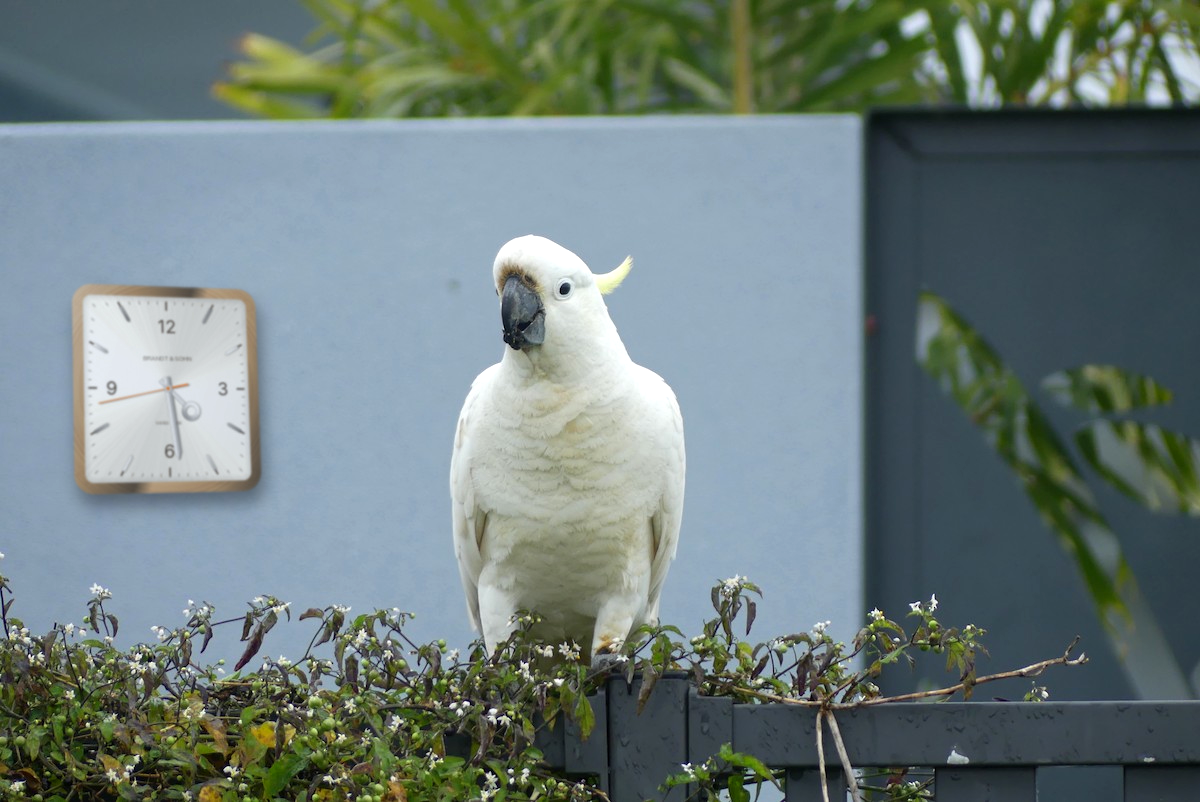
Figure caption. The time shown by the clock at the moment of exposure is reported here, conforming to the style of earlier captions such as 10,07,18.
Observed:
4,28,43
